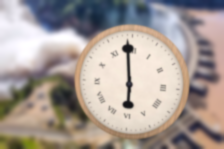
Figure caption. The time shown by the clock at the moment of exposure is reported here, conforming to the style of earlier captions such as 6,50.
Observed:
5,59
